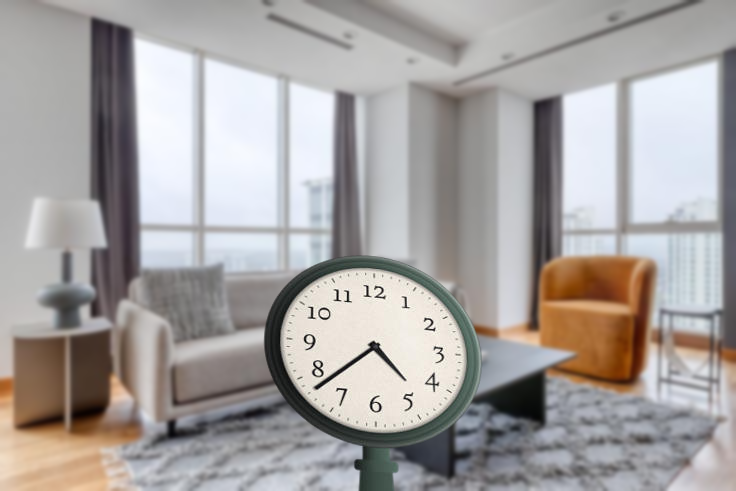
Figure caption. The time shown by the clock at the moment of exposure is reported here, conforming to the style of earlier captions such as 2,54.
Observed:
4,38
